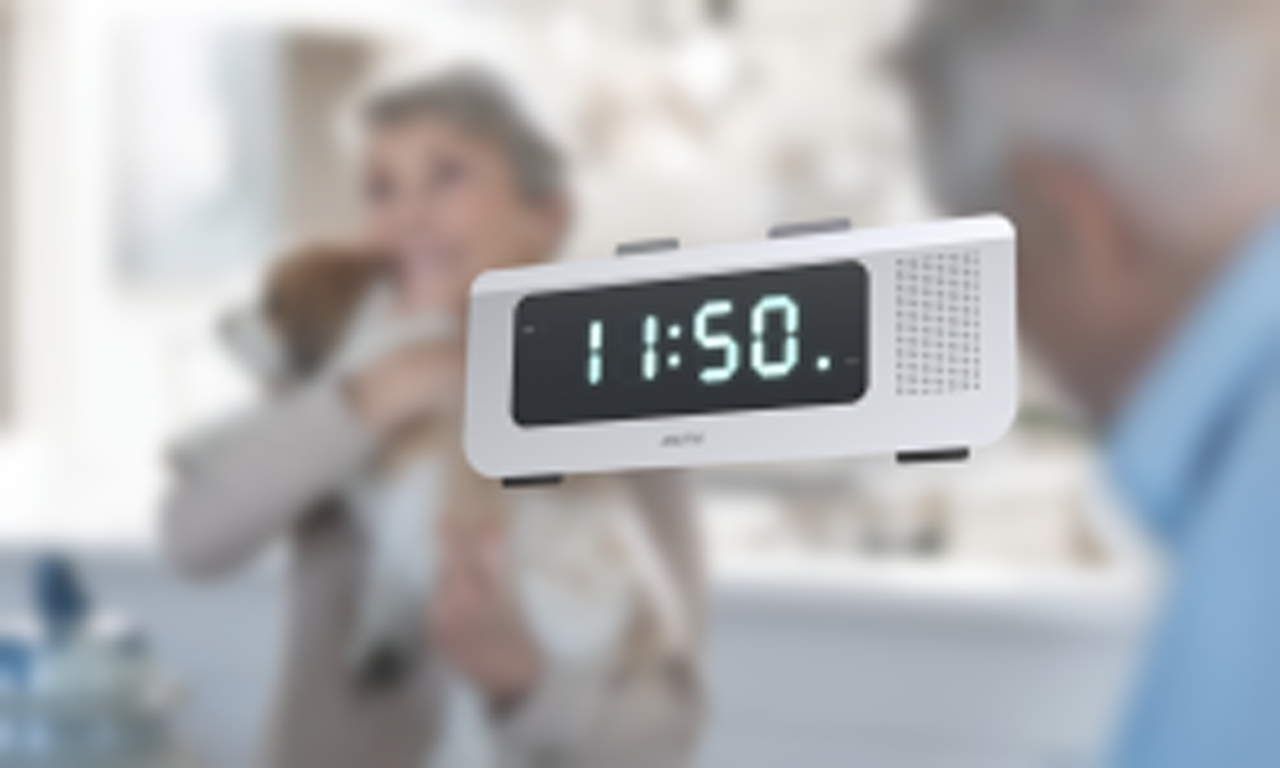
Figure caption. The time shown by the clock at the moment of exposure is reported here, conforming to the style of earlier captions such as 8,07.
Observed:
11,50
